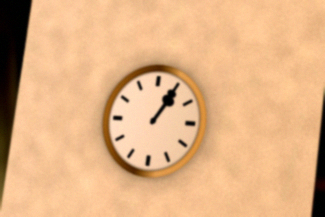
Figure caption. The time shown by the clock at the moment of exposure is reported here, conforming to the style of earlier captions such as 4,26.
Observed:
1,05
